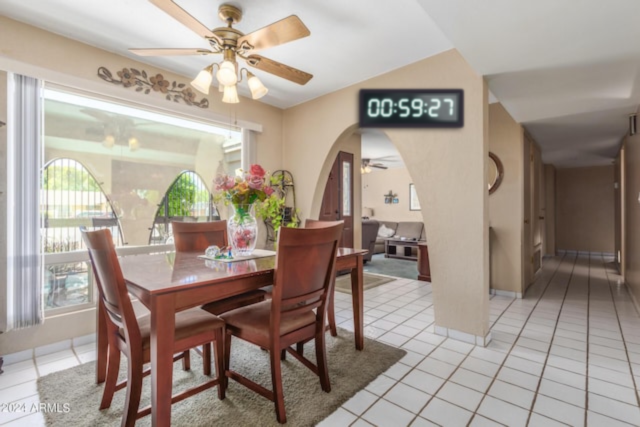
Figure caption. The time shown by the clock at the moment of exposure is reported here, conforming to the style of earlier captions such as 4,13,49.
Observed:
0,59,27
